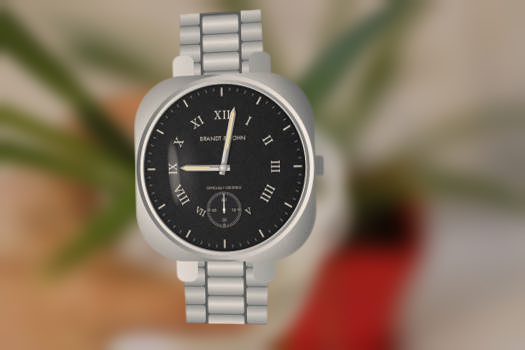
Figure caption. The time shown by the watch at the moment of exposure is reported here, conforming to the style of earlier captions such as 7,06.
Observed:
9,02
